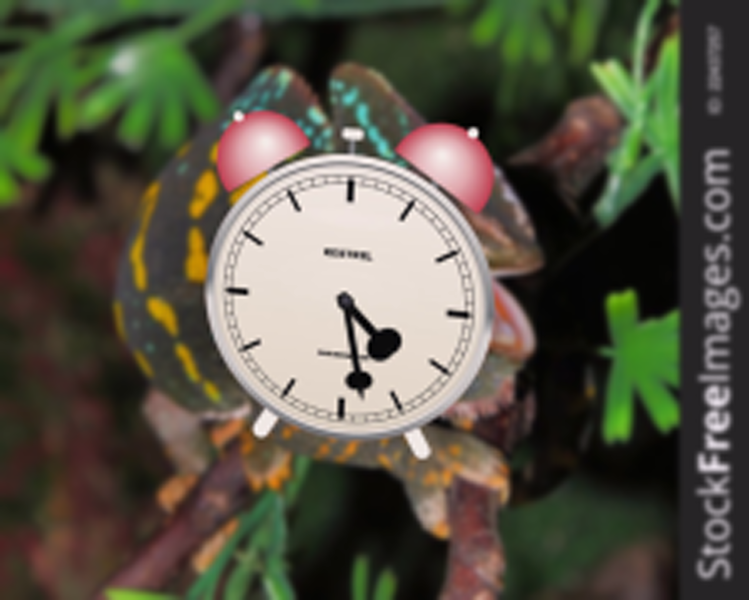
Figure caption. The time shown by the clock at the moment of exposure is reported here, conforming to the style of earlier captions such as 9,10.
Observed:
4,28
